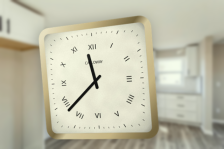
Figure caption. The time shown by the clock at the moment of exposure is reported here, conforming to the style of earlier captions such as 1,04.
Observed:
11,38
